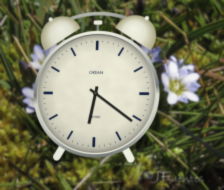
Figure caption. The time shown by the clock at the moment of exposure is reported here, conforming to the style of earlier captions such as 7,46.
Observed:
6,21
